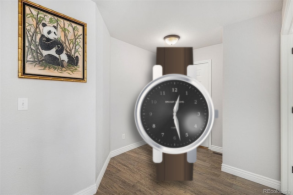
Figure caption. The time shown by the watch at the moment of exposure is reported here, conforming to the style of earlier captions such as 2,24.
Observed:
12,28
